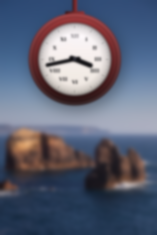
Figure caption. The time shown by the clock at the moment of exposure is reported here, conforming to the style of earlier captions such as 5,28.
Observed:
3,43
